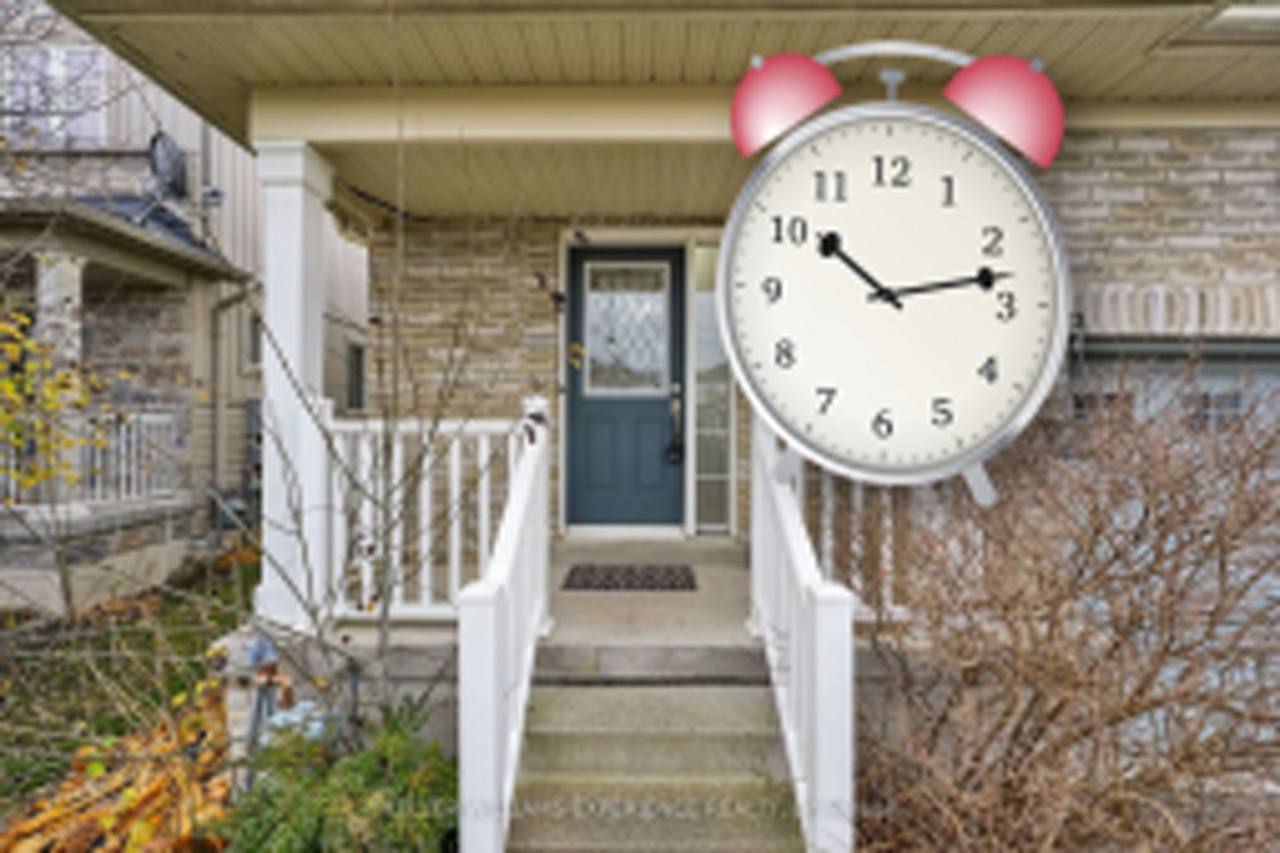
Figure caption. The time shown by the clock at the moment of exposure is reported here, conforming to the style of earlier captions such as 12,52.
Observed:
10,13
